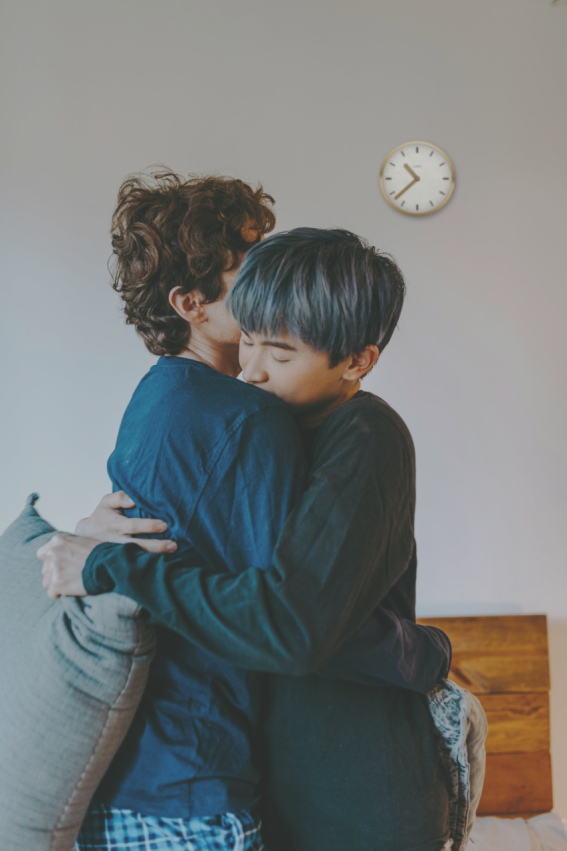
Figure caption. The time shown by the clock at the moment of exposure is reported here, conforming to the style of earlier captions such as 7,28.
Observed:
10,38
